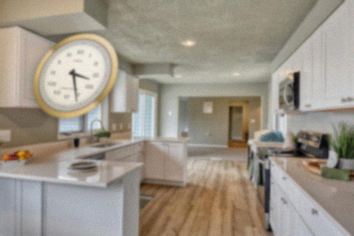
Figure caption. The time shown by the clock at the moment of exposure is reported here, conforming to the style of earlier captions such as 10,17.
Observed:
3,26
